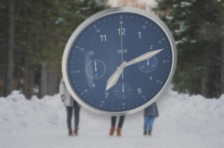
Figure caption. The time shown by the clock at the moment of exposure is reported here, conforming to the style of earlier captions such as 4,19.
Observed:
7,12
